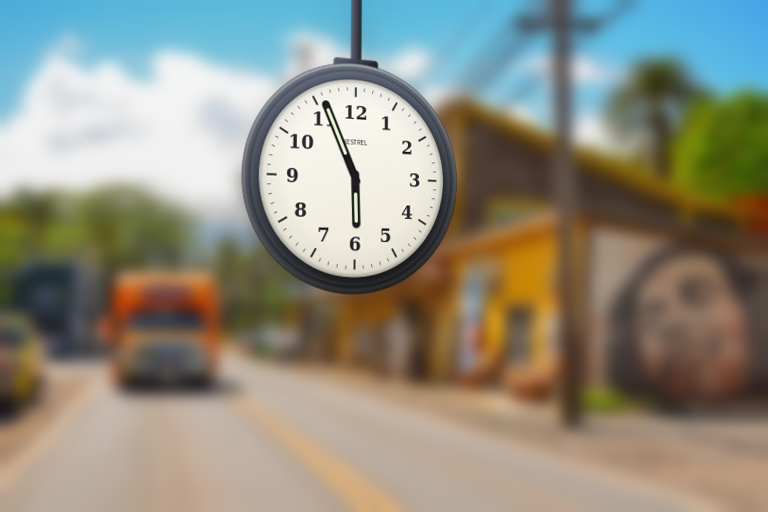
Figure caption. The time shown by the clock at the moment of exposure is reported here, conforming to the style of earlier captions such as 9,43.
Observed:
5,56
